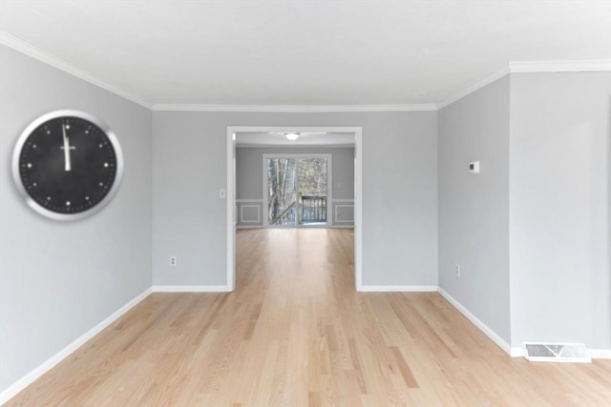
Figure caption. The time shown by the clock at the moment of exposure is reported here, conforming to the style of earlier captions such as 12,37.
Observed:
11,59
